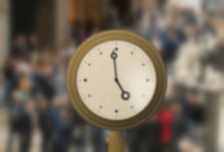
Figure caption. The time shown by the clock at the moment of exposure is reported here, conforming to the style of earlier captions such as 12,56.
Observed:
4,59
